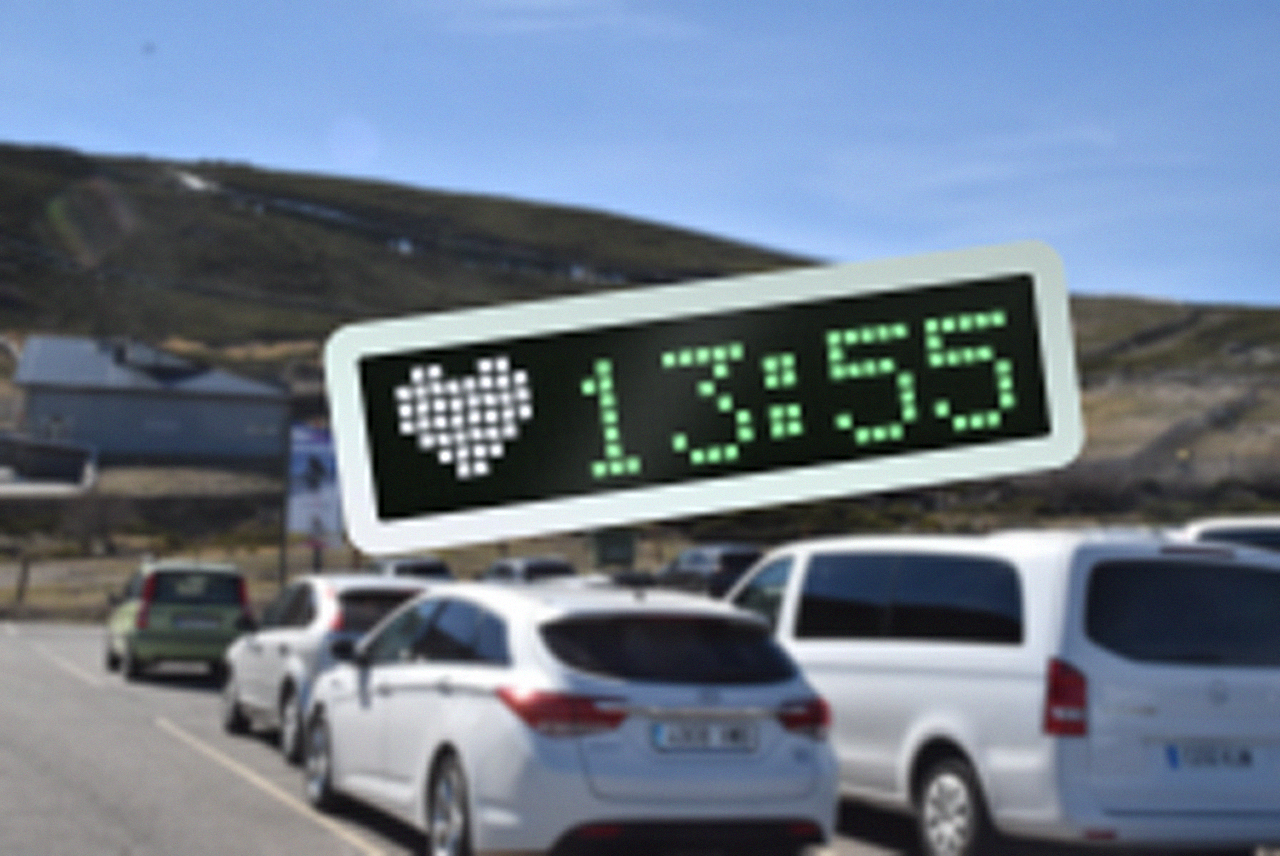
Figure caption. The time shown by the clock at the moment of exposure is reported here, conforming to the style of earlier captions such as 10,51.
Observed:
13,55
